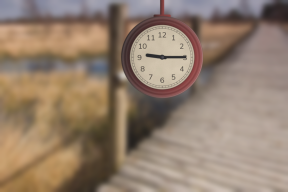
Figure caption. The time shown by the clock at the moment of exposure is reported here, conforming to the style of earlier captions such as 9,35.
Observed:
9,15
